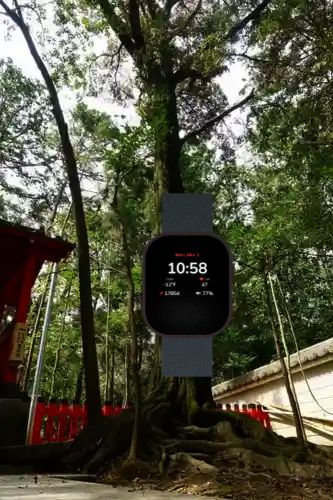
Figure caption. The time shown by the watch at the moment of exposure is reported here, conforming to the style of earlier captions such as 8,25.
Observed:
10,58
